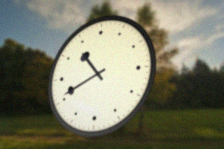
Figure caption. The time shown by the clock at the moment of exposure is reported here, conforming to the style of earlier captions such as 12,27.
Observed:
10,41
